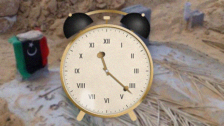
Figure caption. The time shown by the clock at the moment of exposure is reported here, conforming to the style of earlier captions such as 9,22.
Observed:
11,22
